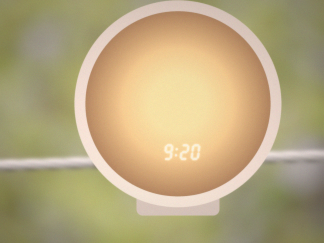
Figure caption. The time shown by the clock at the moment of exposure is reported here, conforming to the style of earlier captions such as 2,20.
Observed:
9,20
